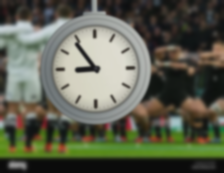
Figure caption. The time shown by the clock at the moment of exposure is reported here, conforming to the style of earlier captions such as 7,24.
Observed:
8,54
